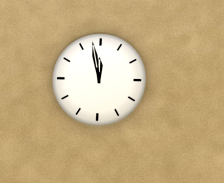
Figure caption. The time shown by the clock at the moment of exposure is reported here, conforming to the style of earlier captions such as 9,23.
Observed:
11,58
